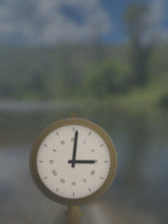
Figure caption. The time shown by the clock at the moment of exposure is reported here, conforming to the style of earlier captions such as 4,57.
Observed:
3,01
